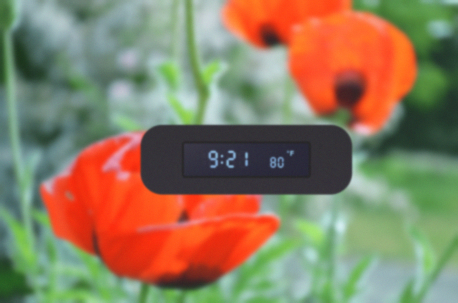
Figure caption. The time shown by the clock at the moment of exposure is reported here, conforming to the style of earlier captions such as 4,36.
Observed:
9,21
